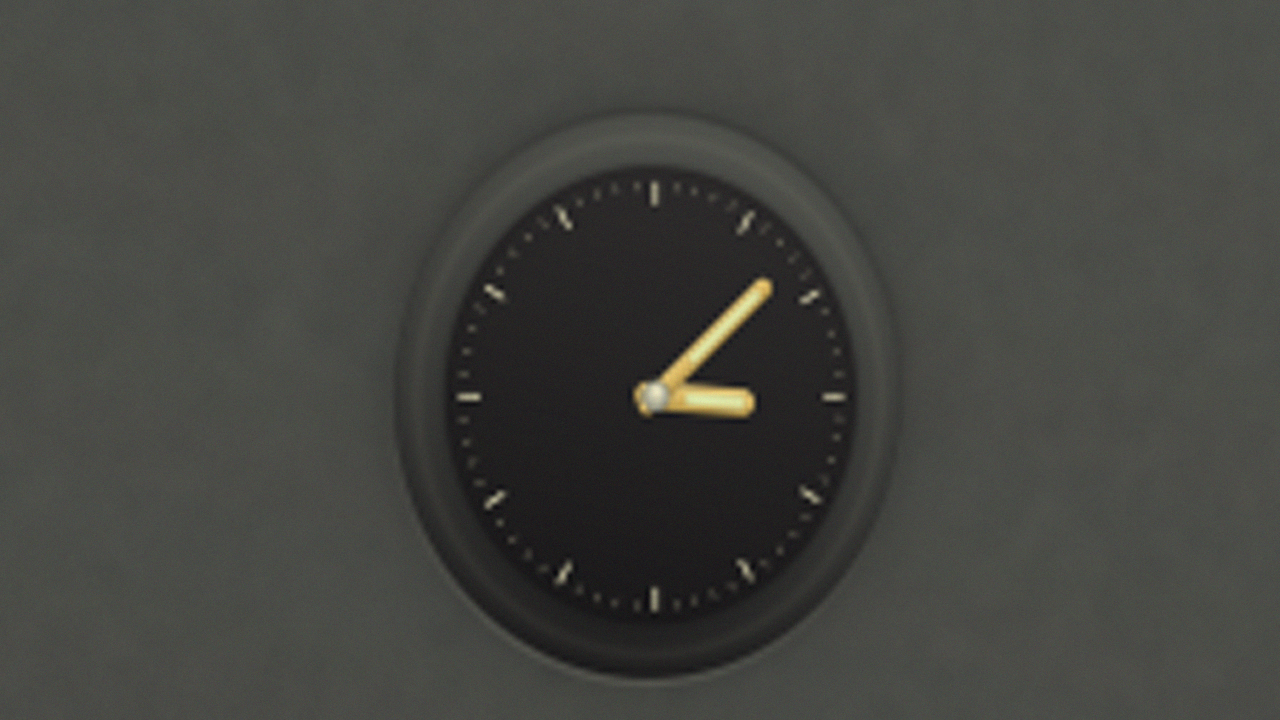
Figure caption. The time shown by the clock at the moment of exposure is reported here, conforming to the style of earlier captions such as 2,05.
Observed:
3,08
